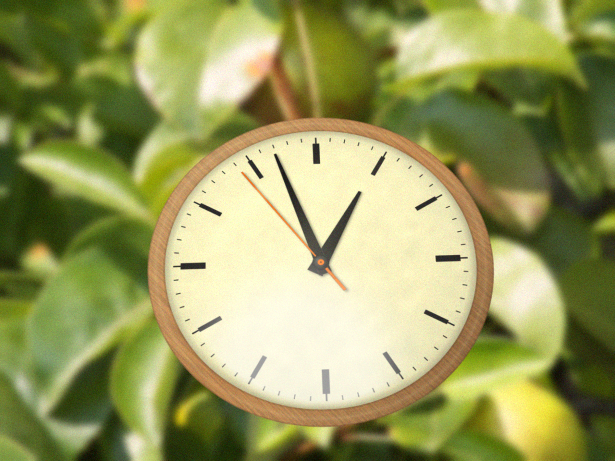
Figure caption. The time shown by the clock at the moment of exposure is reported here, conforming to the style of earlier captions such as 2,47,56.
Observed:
12,56,54
